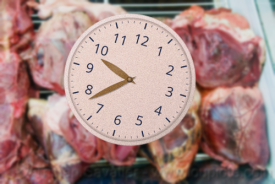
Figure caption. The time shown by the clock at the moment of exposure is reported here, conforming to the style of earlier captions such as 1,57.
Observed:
9,38
